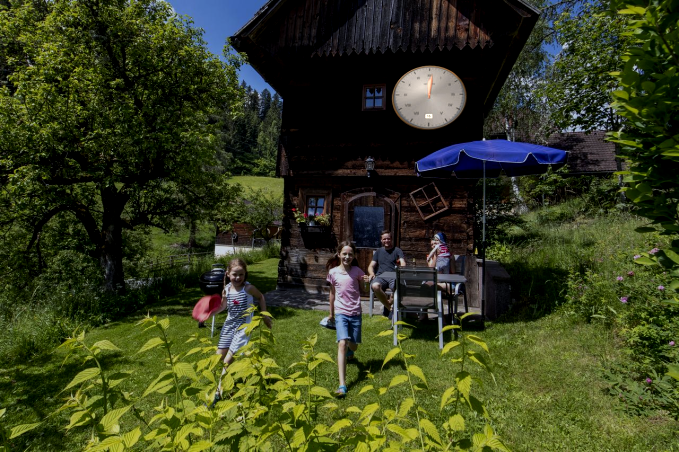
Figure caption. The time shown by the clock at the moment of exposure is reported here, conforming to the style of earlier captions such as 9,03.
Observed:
12,01
